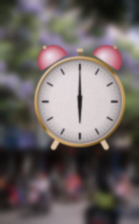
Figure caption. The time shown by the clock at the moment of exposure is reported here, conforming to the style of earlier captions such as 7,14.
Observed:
6,00
